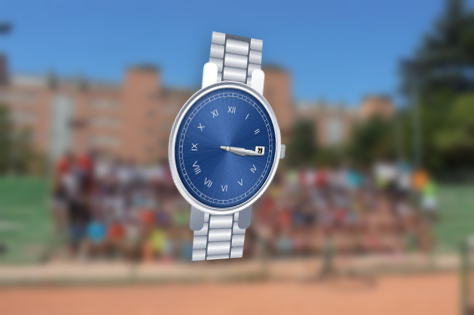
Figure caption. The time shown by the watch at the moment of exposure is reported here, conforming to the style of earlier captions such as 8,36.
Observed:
3,16
